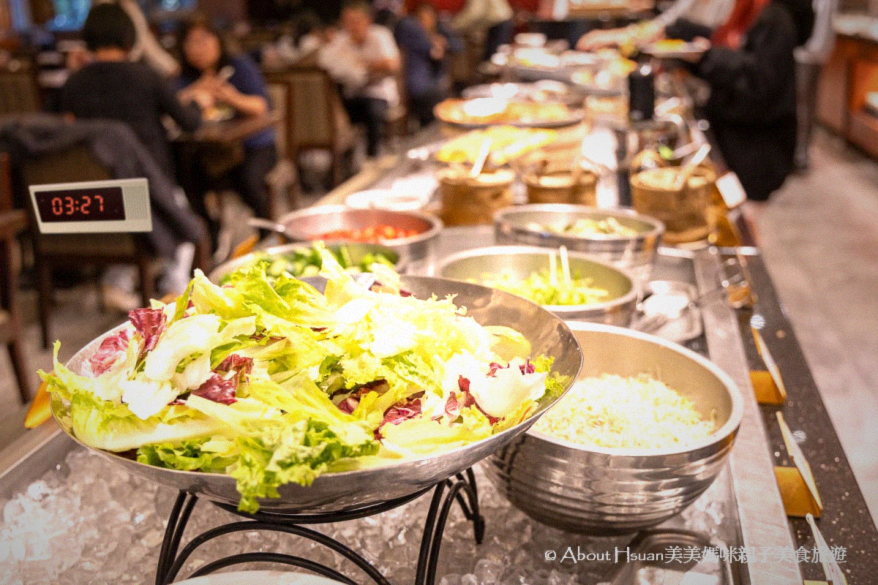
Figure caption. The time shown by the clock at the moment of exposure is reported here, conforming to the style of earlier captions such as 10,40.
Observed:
3,27
